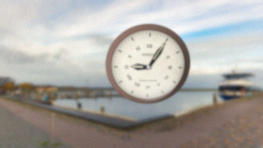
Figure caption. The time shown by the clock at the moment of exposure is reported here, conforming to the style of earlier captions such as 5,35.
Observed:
9,05
